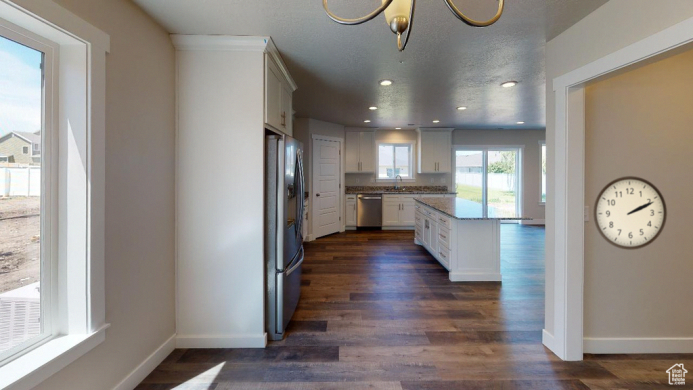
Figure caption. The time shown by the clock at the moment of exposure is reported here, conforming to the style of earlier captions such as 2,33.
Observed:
2,11
